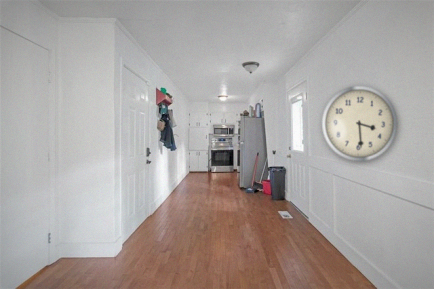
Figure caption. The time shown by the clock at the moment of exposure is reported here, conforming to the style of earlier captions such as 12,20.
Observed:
3,29
